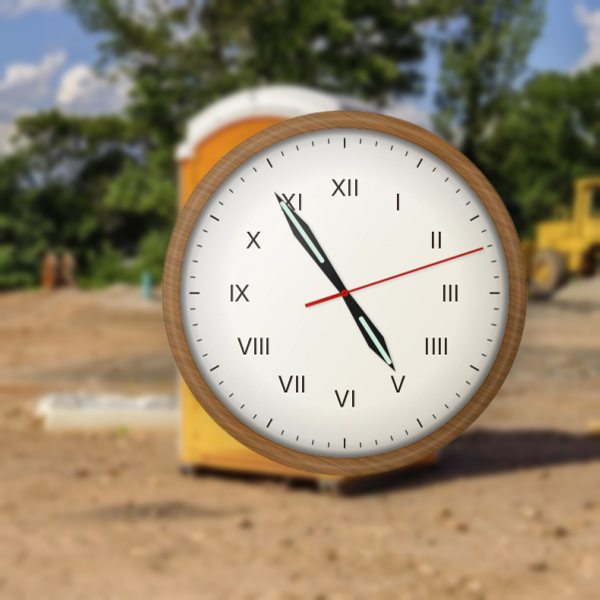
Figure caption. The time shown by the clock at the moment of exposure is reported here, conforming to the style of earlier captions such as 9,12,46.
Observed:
4,54,12
